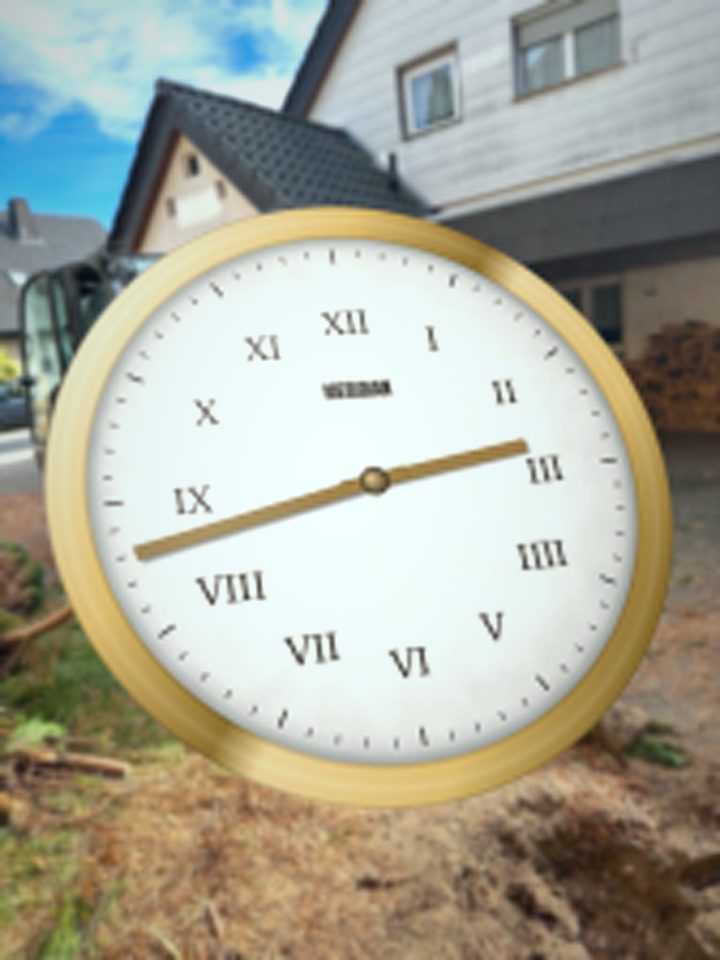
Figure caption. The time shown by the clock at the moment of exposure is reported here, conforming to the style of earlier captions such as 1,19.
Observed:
2,43
